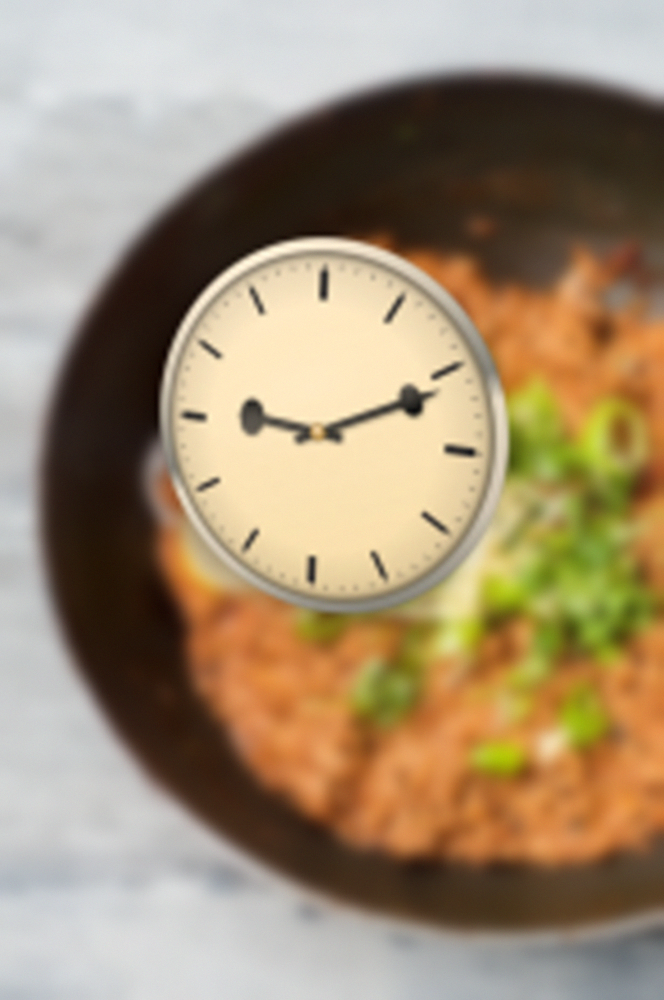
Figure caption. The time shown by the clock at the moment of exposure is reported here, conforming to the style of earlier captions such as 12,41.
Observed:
9,11
